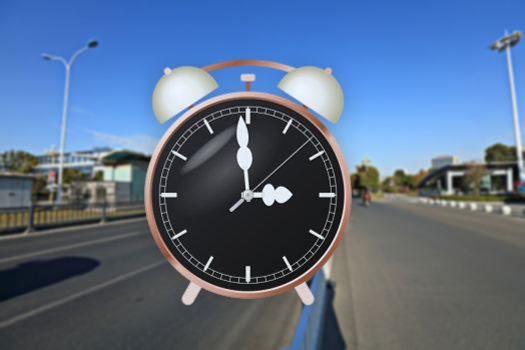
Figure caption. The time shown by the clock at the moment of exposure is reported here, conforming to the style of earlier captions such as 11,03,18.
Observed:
2,59,08
